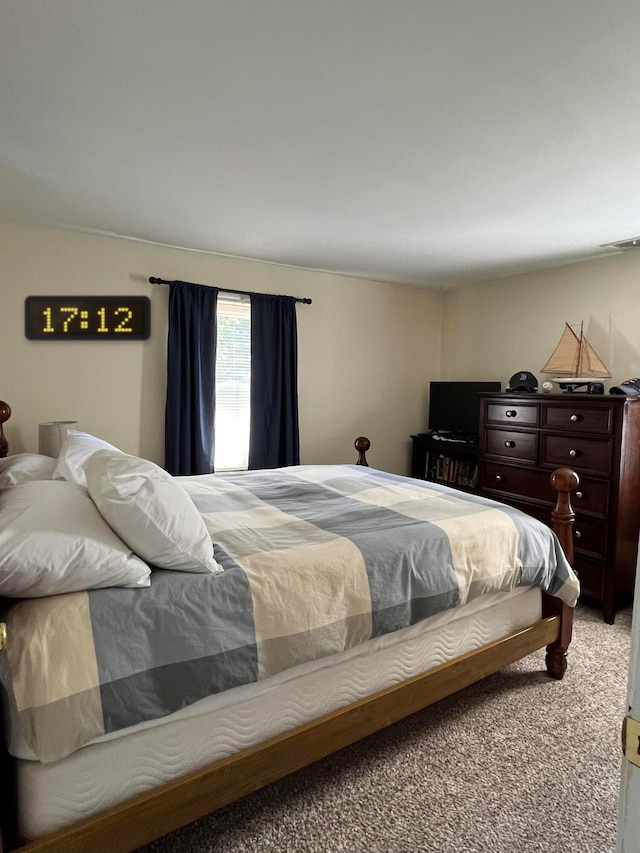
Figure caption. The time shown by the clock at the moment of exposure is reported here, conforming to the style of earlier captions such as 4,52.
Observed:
17,12
